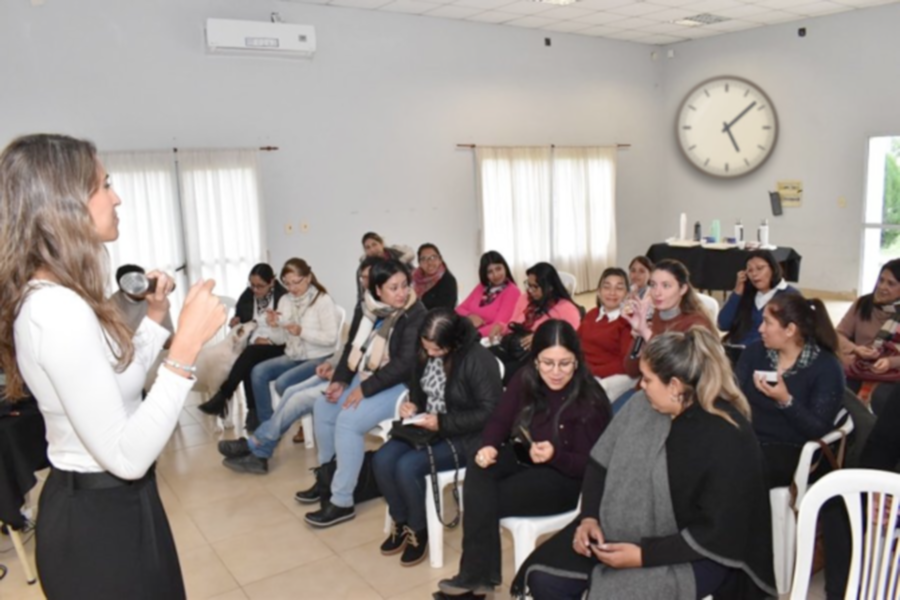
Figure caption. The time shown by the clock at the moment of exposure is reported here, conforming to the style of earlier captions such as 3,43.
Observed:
5,08
